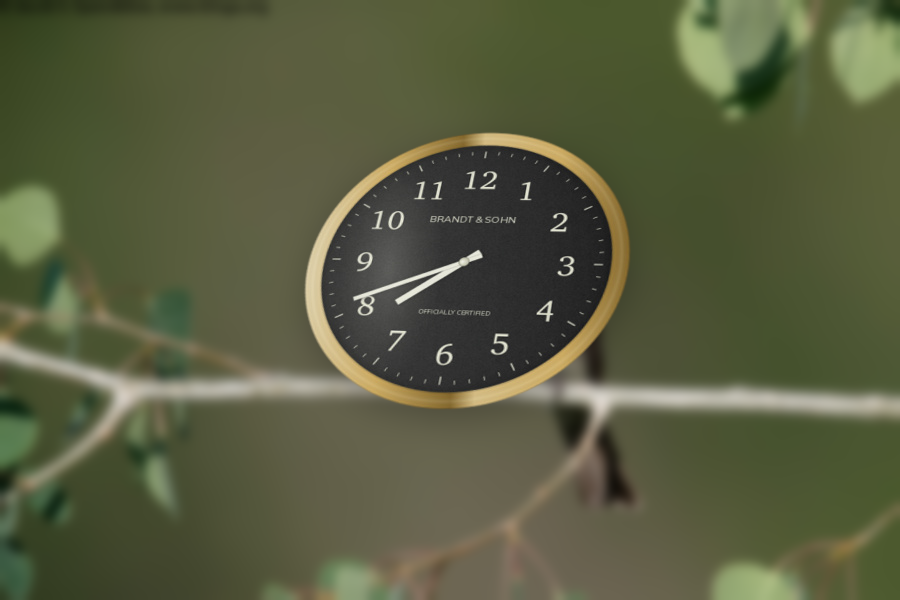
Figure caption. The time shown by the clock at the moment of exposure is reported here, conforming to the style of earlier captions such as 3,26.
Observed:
7,41
